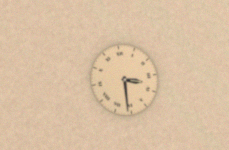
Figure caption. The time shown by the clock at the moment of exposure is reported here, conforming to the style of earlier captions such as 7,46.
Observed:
3,31
